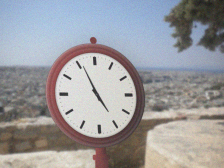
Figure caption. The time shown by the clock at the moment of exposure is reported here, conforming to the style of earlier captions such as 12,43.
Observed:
4,56
